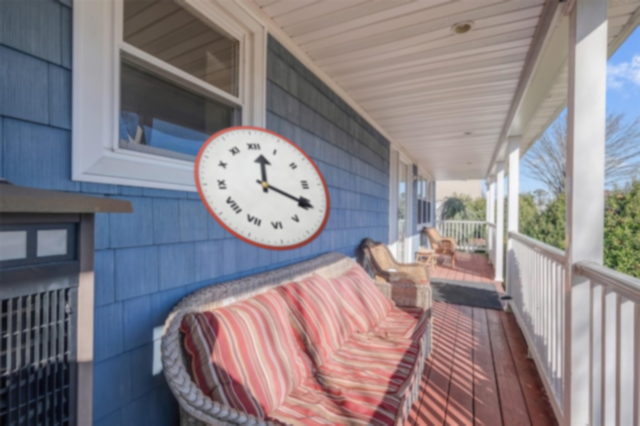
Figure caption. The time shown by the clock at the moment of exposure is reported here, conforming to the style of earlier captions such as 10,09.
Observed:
12,20
